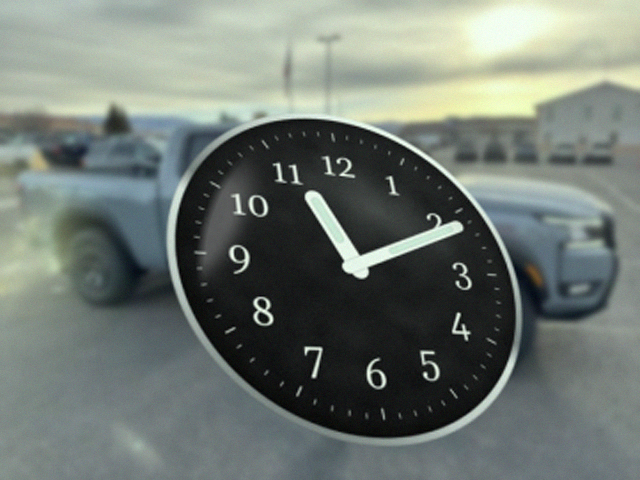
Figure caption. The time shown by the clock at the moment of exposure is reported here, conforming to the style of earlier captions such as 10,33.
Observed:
11,11
